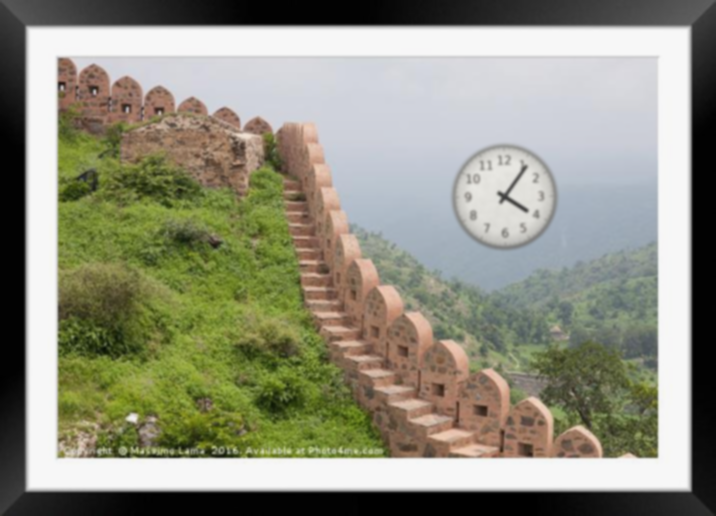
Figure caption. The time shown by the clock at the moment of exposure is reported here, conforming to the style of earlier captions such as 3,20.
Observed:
4,06
